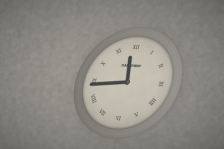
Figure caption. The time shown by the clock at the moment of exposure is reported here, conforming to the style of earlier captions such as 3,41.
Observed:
11,44
